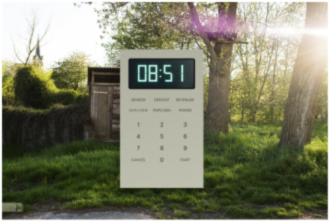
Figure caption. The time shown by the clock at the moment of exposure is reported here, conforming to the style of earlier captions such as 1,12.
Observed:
8,51
